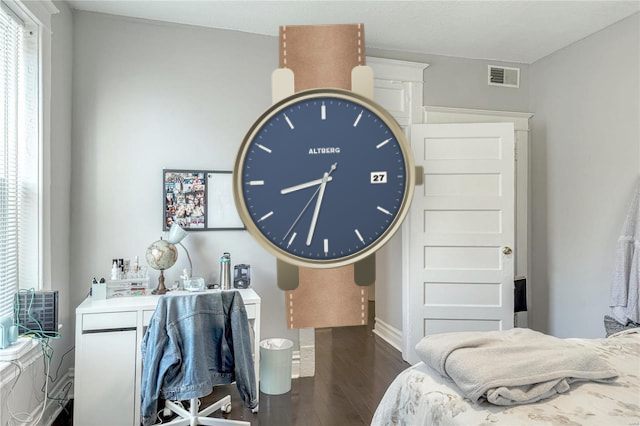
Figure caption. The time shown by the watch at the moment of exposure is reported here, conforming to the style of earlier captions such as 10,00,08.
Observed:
8,32,36
